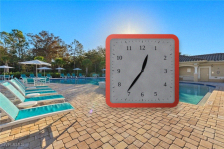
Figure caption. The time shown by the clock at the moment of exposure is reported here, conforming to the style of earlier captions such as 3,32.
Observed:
12,36
